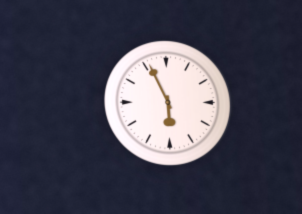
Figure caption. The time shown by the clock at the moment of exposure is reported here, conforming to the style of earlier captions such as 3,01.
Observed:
5,56
